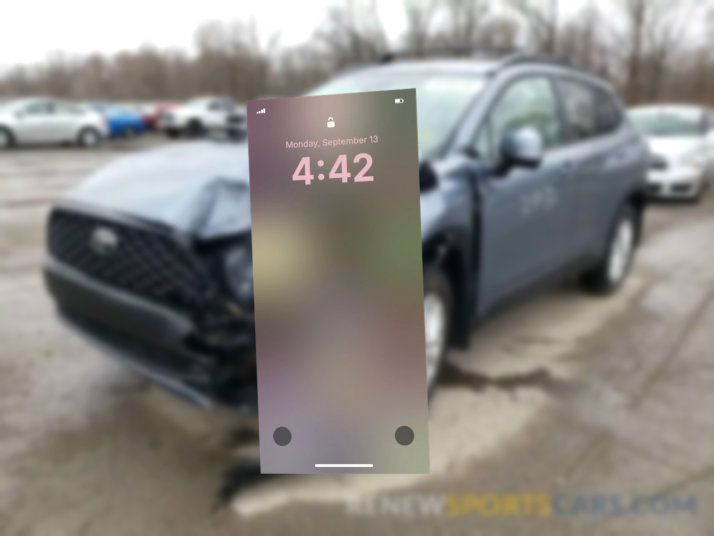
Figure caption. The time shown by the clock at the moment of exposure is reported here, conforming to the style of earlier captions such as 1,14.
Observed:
4,42
